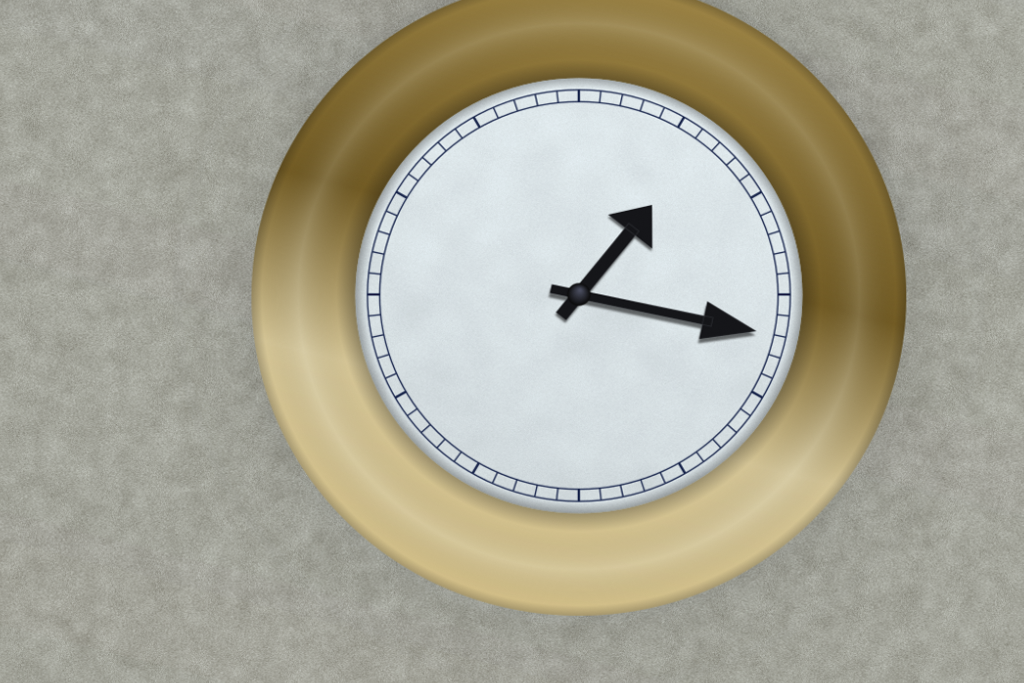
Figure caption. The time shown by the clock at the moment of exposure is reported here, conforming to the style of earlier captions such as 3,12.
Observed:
1,17
